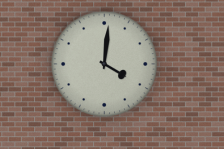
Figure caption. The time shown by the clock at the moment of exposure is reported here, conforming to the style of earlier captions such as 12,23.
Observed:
4,01
